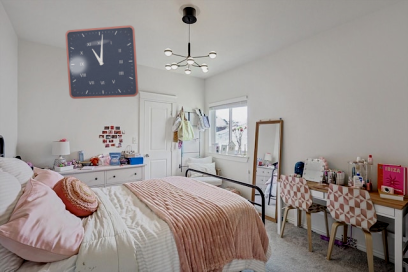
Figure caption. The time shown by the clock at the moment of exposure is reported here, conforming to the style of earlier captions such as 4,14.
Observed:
11,01
